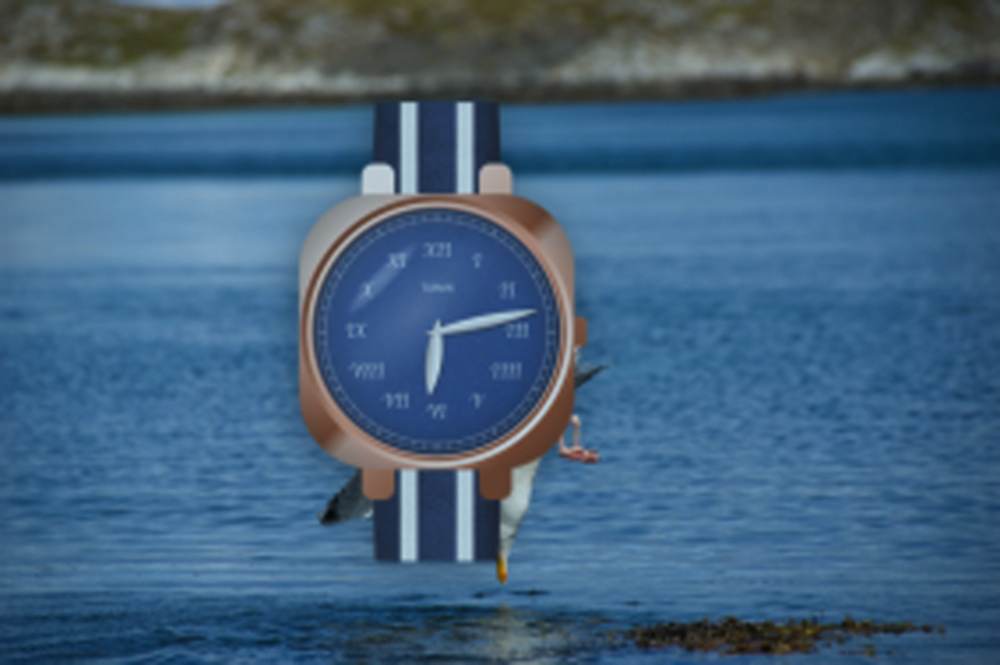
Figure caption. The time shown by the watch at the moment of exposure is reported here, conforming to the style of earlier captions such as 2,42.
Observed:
6,13
